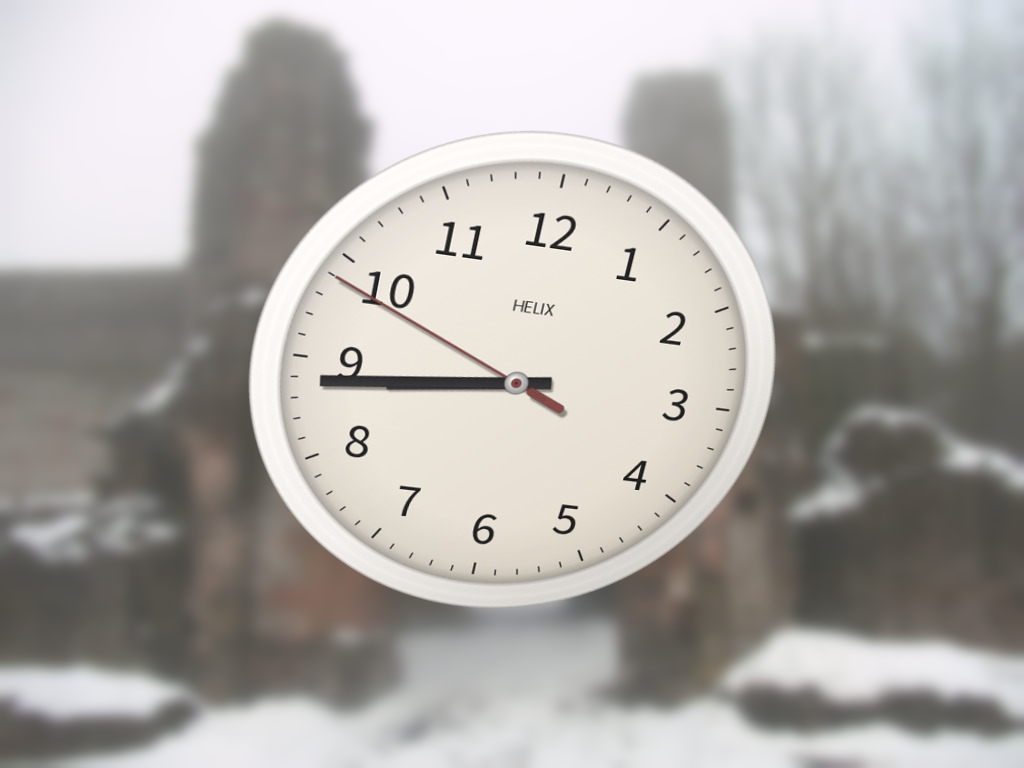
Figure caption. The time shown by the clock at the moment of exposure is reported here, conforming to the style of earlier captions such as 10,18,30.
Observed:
8,43,49
